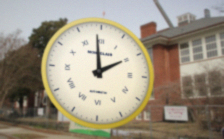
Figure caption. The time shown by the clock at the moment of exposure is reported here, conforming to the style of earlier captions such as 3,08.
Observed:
1,59
